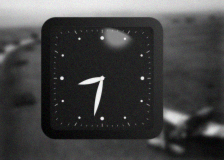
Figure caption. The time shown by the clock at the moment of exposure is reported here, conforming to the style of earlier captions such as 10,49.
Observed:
8,32
